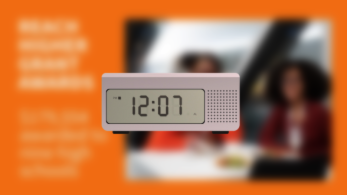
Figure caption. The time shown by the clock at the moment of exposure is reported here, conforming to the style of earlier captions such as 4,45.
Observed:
12,07
